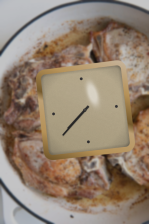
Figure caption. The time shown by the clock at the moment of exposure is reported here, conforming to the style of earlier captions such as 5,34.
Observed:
7,38
